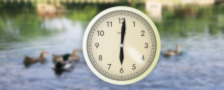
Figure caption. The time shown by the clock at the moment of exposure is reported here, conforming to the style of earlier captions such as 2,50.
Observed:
6,01
